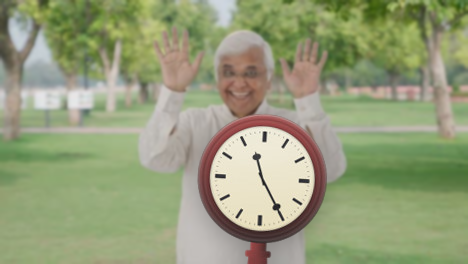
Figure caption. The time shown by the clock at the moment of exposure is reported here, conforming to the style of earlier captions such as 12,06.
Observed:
11,25
